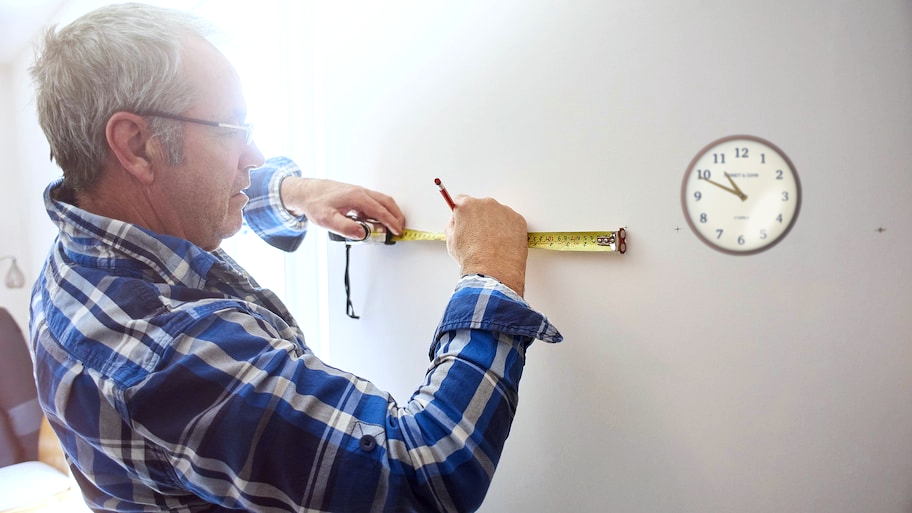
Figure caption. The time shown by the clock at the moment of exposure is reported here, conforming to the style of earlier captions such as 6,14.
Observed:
10,49
